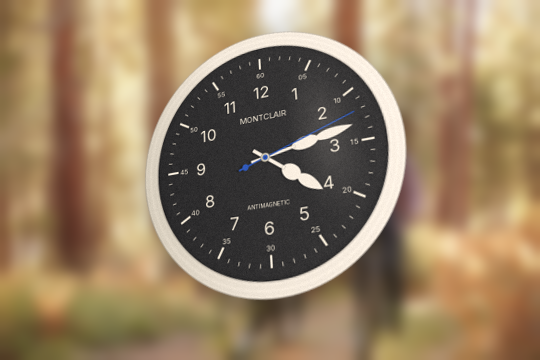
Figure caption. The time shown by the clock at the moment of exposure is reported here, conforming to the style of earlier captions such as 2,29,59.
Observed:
4,13,12
